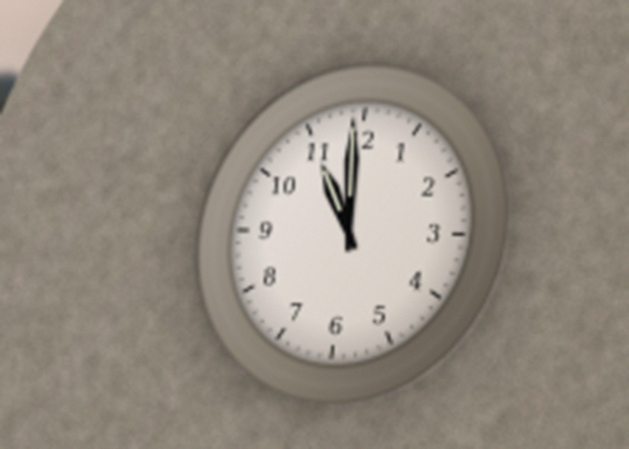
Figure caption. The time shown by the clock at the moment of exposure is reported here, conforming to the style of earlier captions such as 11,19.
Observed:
10,59
